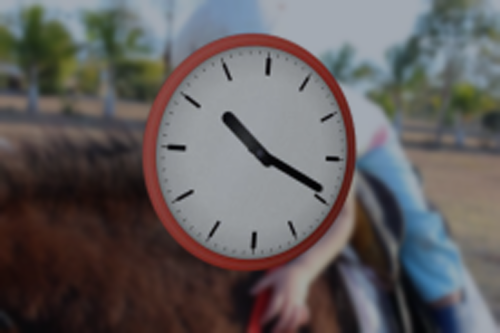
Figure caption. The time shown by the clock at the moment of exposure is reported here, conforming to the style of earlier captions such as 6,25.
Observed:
10,19
